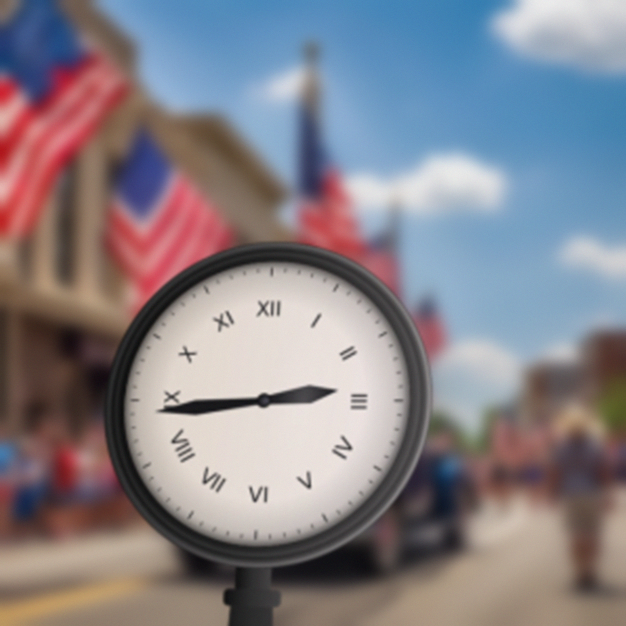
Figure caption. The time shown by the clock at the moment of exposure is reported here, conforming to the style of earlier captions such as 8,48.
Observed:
2,44
